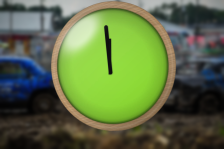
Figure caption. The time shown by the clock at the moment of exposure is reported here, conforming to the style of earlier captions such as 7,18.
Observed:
11,59
